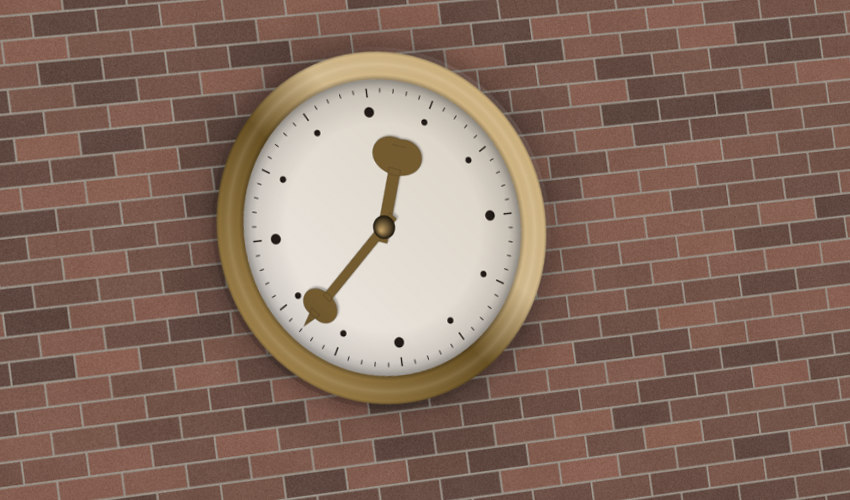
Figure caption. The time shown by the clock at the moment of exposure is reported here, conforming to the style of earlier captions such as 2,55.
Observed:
12,38
